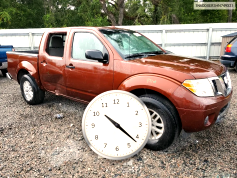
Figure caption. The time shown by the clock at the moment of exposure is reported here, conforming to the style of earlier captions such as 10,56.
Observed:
10,22
